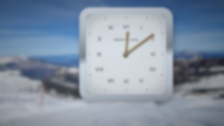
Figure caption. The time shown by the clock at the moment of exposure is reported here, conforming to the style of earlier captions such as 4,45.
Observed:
12,09
